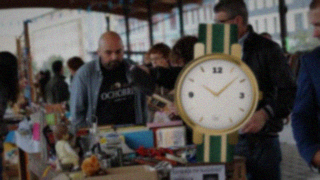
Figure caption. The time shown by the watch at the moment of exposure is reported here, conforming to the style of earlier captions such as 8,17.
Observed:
10,08
